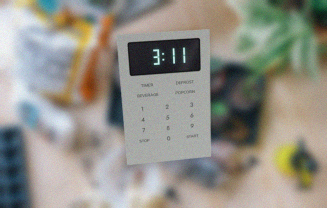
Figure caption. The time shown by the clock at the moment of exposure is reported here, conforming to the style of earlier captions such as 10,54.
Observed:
3,11
